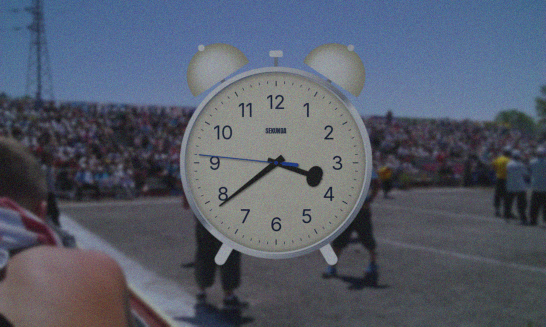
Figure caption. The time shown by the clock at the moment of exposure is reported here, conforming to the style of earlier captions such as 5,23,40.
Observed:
3,38,46
